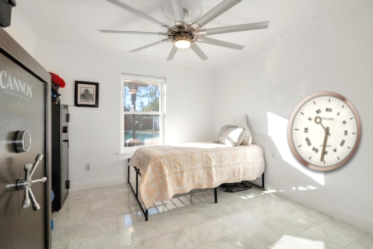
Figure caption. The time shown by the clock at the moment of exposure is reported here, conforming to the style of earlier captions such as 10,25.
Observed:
10,31
